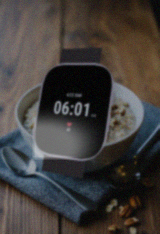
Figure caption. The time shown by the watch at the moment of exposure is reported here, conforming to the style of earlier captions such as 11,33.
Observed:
6,01
